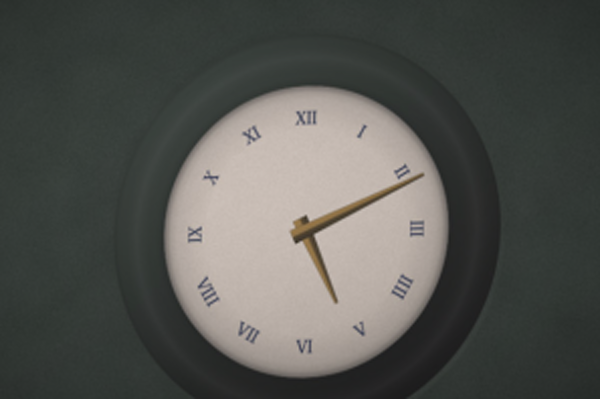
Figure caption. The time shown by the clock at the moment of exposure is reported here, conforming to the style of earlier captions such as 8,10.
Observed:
5,11
